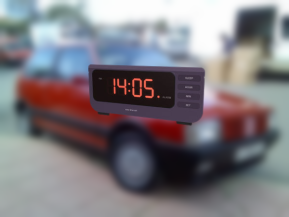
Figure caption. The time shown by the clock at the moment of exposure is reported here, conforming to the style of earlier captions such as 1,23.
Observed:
14,05
